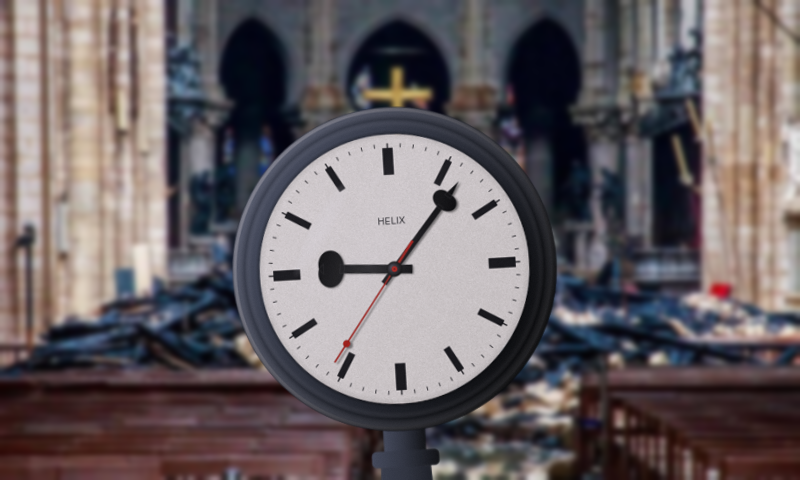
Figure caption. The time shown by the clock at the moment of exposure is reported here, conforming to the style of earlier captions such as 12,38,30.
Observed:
9,06,36
